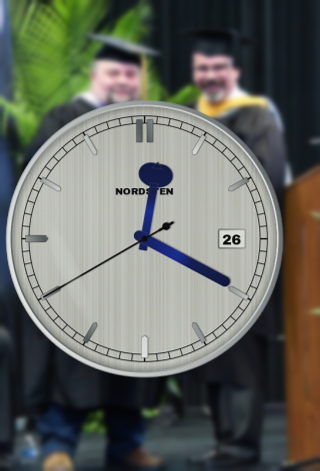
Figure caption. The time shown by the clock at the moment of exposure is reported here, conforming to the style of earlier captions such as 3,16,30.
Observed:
12,19,40
